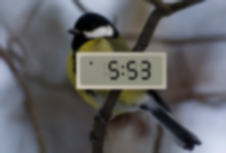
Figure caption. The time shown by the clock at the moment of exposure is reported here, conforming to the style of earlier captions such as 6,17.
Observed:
5,53
